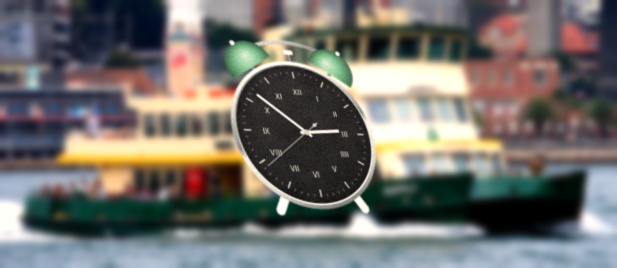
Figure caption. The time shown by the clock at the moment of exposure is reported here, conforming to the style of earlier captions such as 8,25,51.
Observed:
2,51,39
